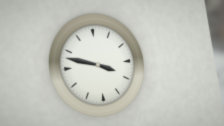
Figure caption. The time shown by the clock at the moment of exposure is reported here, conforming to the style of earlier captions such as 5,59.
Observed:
3,48
